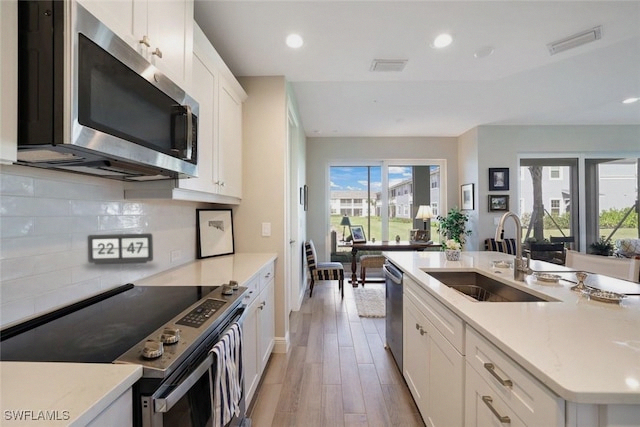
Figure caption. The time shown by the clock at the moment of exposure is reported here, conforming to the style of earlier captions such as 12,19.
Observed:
22,47
